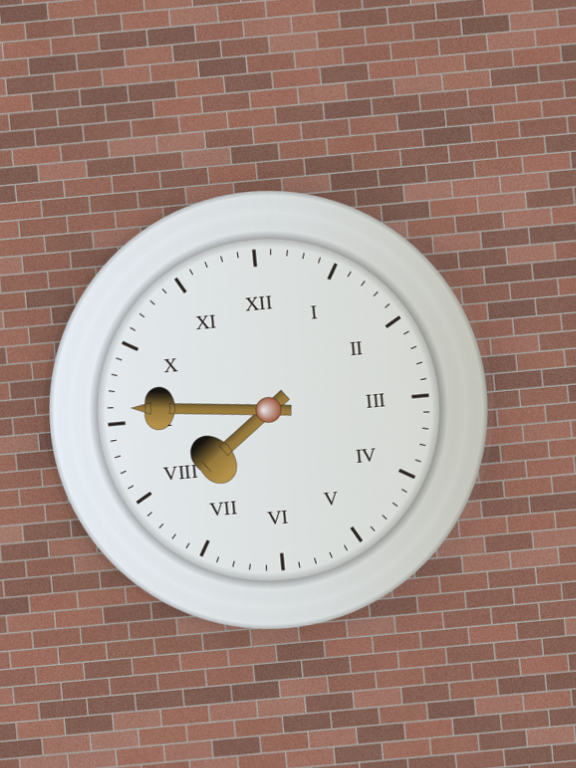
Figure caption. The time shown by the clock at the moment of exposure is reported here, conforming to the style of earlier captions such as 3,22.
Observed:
7,46
